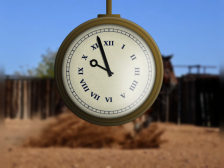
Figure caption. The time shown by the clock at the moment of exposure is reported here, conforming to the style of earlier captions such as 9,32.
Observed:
9,57
